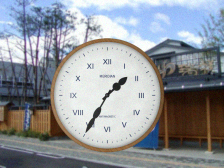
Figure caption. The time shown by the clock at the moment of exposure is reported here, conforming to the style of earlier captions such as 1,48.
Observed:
1,35
